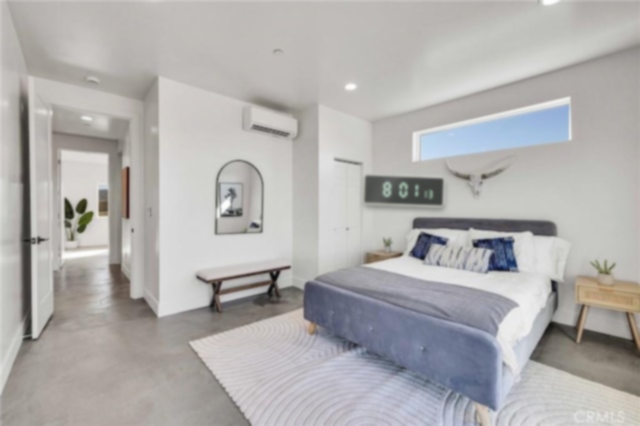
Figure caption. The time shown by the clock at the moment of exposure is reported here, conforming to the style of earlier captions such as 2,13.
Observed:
8,01
